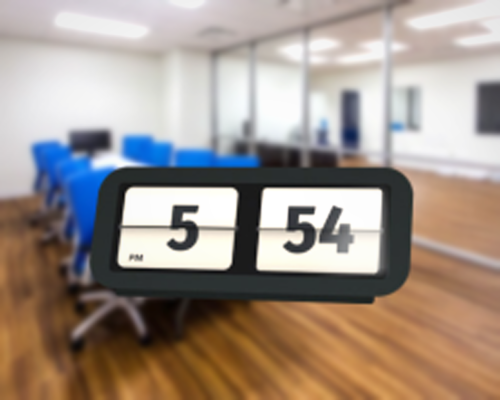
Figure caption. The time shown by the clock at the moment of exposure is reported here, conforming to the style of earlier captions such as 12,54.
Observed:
5,54
